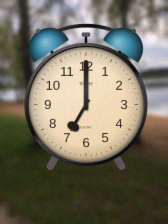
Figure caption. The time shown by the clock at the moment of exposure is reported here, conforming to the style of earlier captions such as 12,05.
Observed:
7,00
